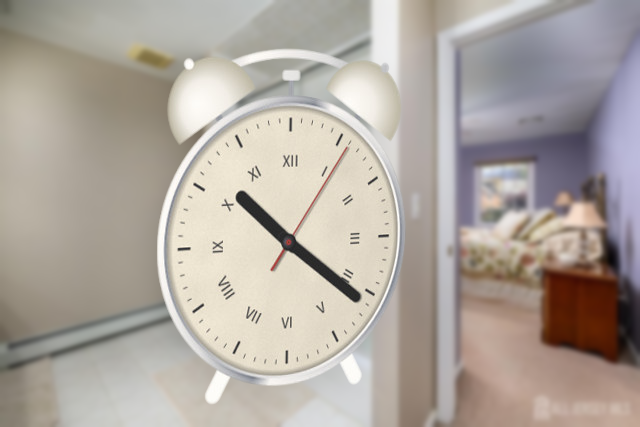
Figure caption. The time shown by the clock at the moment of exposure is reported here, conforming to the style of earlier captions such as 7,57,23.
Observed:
10,21,06
